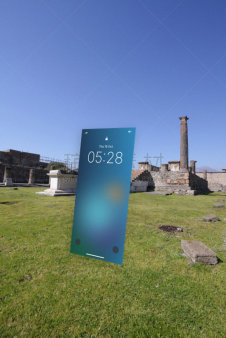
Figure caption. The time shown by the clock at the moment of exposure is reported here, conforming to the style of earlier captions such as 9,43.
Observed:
5,28
